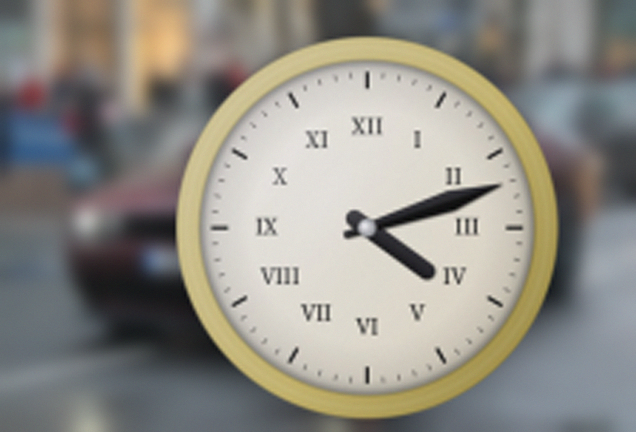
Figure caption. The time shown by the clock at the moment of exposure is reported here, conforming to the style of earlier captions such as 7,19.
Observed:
4,12
